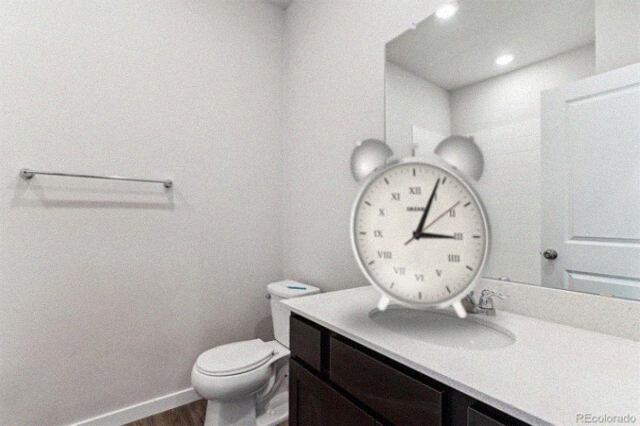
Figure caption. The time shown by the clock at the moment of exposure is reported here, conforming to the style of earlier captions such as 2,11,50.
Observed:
3,04,09
